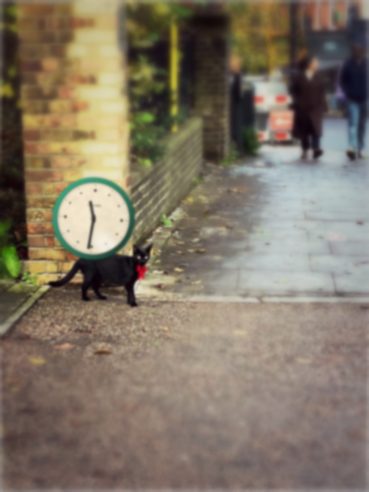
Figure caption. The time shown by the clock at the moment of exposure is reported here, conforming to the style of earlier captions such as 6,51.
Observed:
11,31
